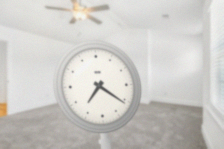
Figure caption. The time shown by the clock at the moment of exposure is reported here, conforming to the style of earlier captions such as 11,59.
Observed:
7,21
